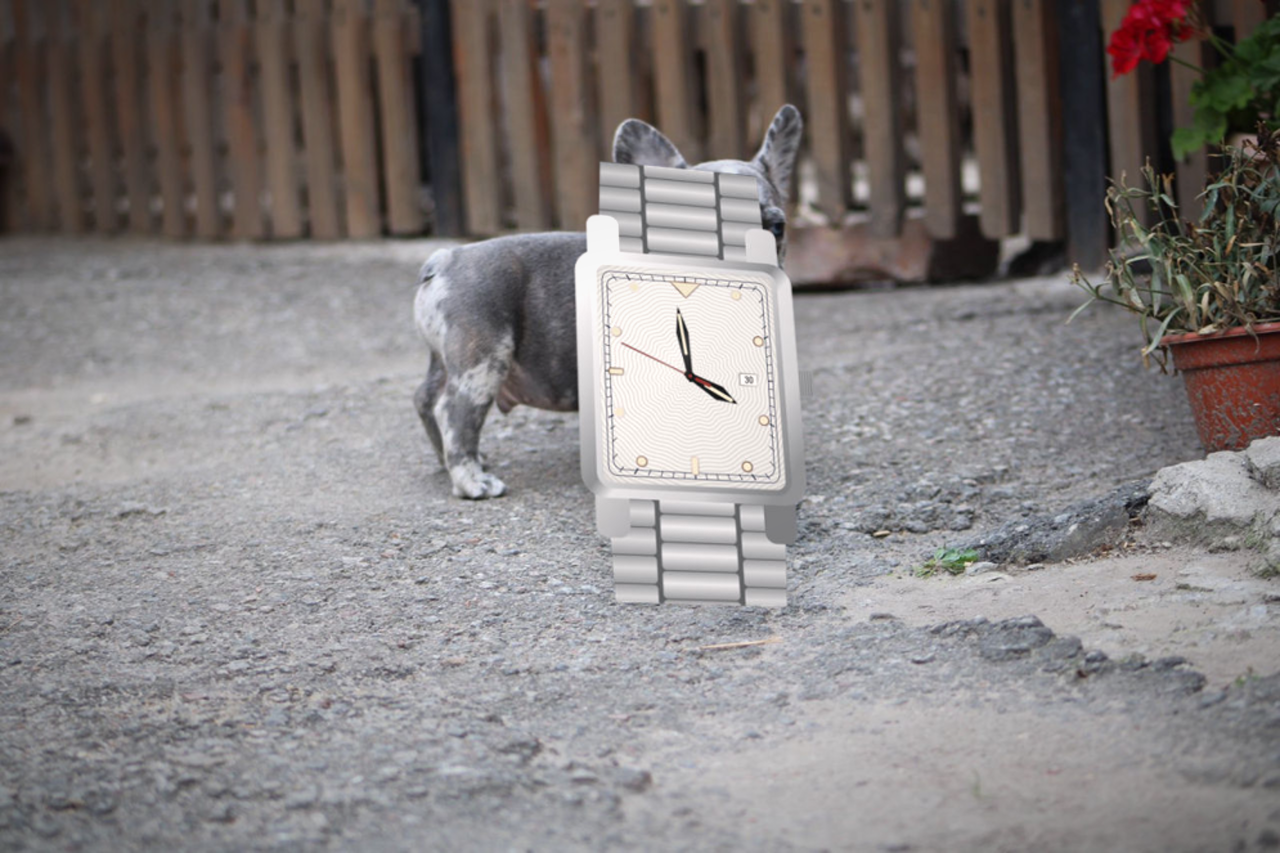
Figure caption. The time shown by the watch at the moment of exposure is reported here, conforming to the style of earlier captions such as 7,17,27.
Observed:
3,58,49
